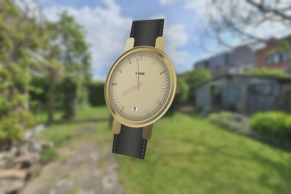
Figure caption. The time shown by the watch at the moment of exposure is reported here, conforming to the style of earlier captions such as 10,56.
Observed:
7,58
